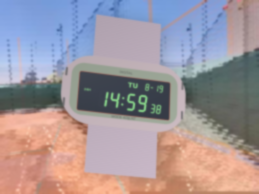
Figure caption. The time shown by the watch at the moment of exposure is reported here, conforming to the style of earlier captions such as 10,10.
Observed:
14,59
